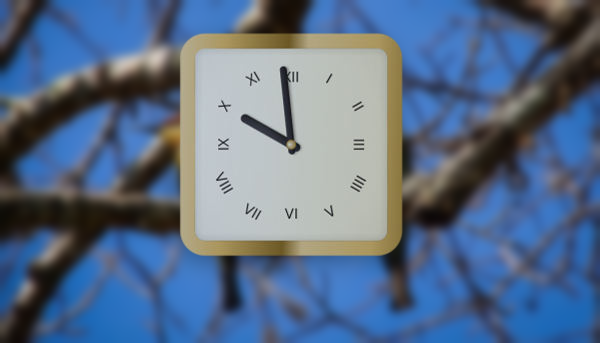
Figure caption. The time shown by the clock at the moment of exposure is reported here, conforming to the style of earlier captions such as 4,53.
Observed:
9,59
